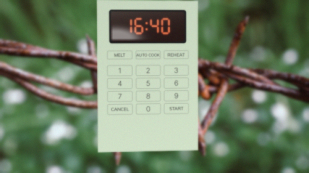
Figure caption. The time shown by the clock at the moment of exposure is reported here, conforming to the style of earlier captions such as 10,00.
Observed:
16,40
